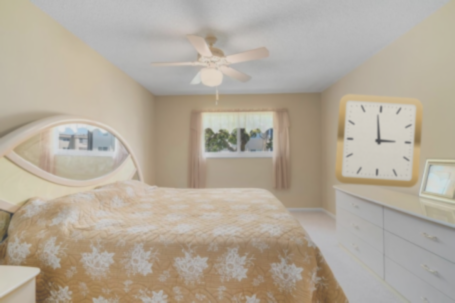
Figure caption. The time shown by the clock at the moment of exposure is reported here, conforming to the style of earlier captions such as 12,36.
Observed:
2,59
